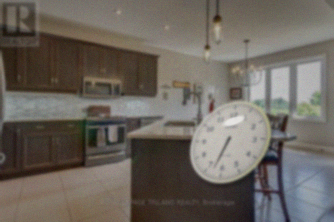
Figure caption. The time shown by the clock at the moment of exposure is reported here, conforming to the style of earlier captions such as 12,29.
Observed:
6,33
